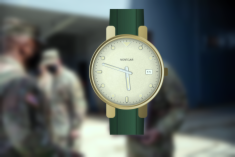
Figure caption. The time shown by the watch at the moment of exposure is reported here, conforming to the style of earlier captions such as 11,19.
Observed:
5,48
